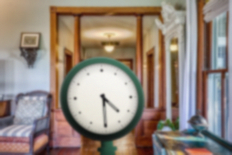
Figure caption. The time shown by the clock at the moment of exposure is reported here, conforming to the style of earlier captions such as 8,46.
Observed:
4,30
